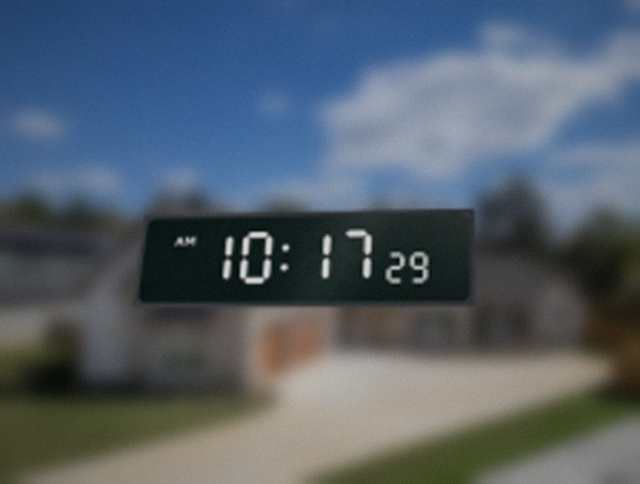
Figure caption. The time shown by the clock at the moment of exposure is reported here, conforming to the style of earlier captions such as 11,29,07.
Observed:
10,17,29
